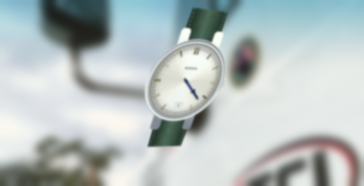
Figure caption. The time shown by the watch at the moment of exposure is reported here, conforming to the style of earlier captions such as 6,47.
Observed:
4,22
